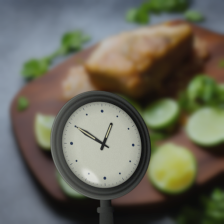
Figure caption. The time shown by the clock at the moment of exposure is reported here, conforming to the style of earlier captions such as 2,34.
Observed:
12,50
